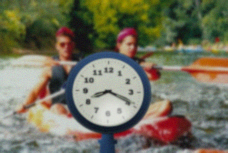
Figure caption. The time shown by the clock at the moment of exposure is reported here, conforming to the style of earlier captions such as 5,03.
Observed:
8,19
